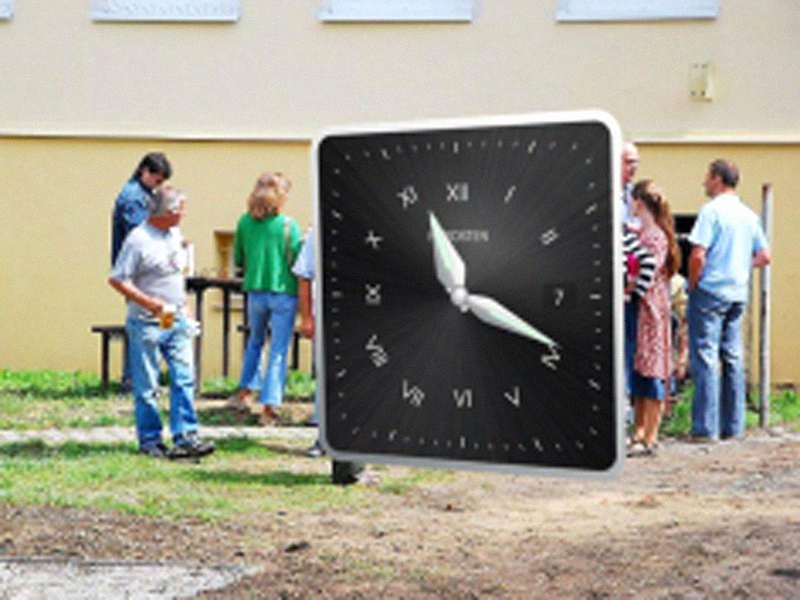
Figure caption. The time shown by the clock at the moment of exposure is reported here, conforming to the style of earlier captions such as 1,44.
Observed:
11,19
